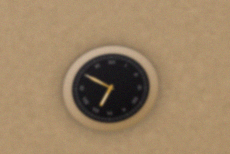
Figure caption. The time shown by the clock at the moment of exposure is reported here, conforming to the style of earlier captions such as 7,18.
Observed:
6,50
